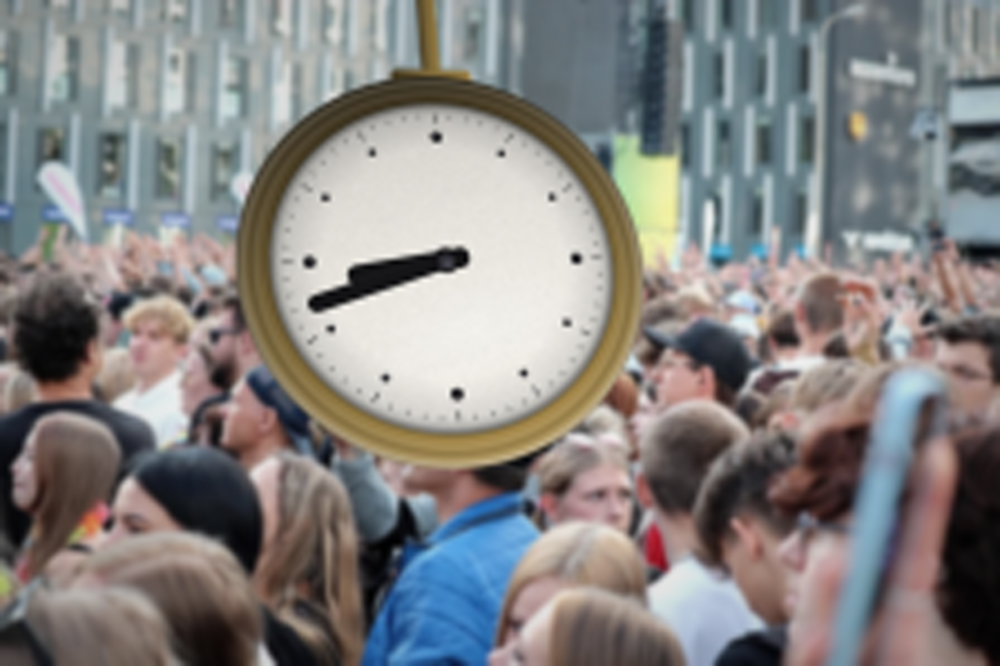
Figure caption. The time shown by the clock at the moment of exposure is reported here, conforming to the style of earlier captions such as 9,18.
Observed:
8,42
